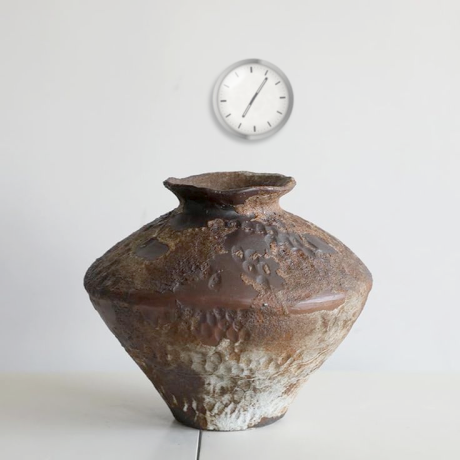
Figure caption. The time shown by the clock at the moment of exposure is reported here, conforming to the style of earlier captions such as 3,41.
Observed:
7,06
